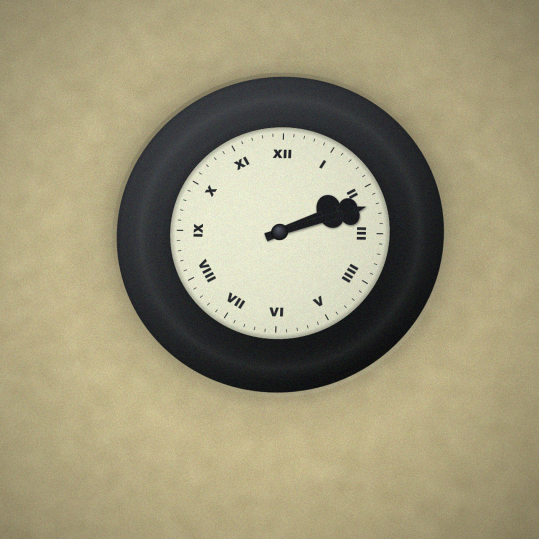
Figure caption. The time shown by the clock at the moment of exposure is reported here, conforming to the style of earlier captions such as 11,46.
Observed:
2,12
